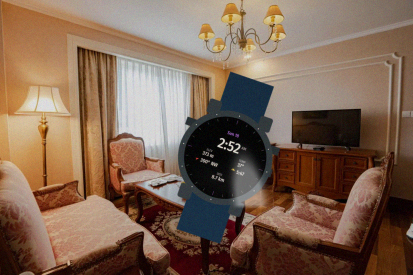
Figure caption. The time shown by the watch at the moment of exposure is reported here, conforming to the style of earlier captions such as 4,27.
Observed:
2,52
